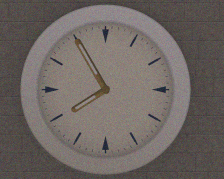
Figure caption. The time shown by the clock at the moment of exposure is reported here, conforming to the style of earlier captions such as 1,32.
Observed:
7,55
